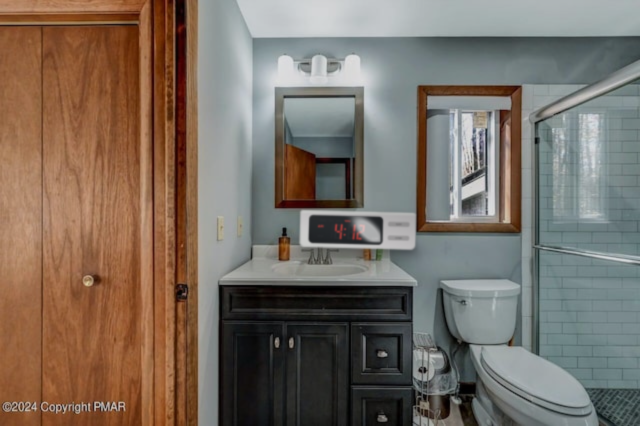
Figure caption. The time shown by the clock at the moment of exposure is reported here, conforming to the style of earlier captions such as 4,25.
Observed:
4,12
